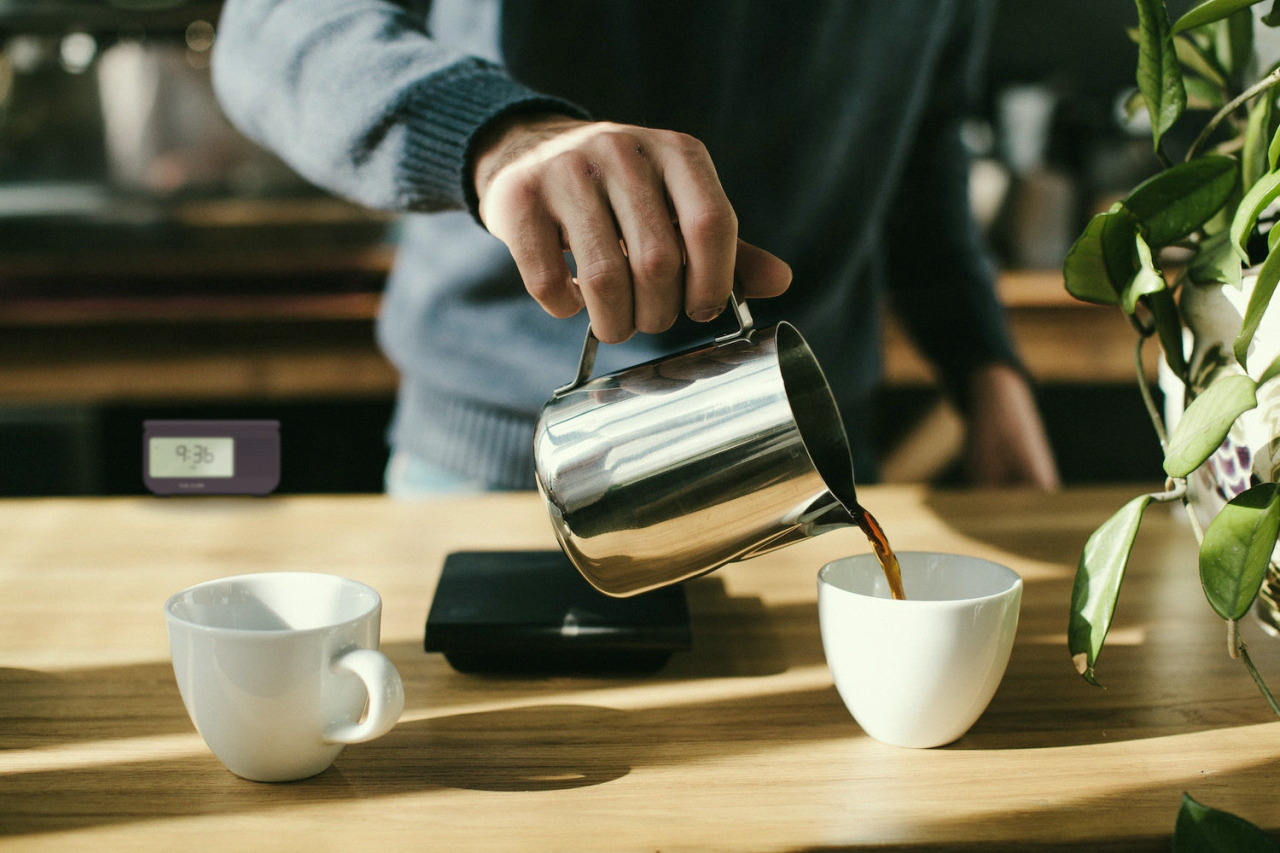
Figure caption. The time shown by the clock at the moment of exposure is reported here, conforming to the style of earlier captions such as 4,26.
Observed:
9,36
